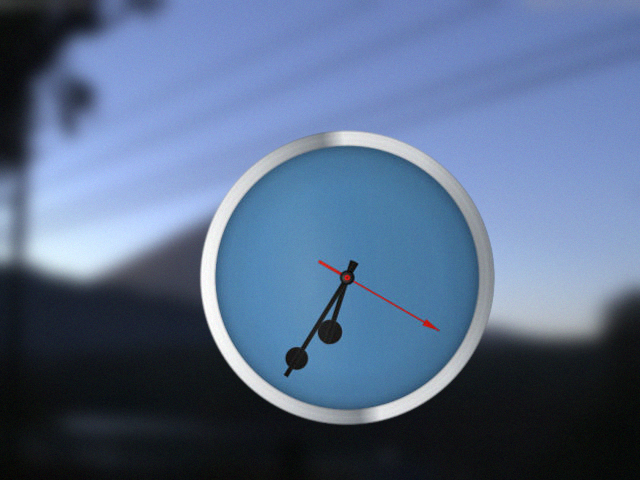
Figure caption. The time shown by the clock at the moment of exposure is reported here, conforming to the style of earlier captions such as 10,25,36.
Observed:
6,35,20
